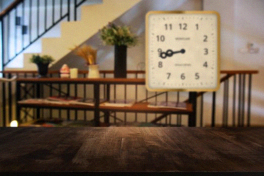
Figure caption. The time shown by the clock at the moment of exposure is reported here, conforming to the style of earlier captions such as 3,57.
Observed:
8,43
